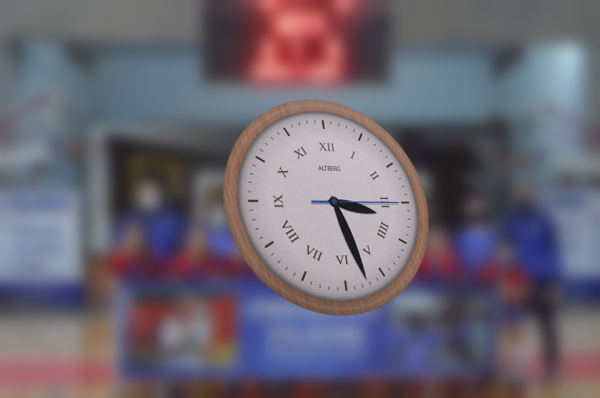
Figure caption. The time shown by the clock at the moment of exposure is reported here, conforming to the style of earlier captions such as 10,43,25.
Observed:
3,27,15
